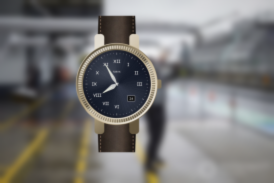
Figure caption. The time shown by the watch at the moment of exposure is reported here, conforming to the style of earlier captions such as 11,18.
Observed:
7,55
